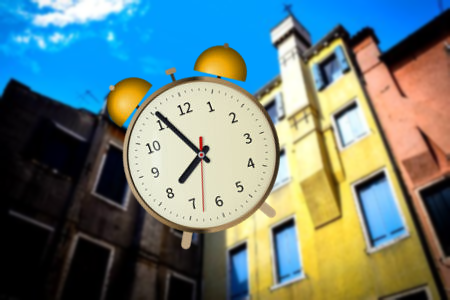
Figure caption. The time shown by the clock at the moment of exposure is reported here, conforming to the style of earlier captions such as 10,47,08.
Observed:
7,55,33
